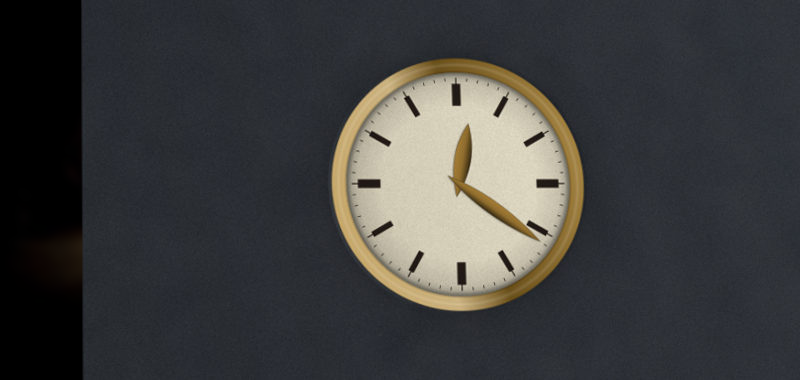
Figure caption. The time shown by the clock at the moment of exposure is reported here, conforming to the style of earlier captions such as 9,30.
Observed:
12,21
